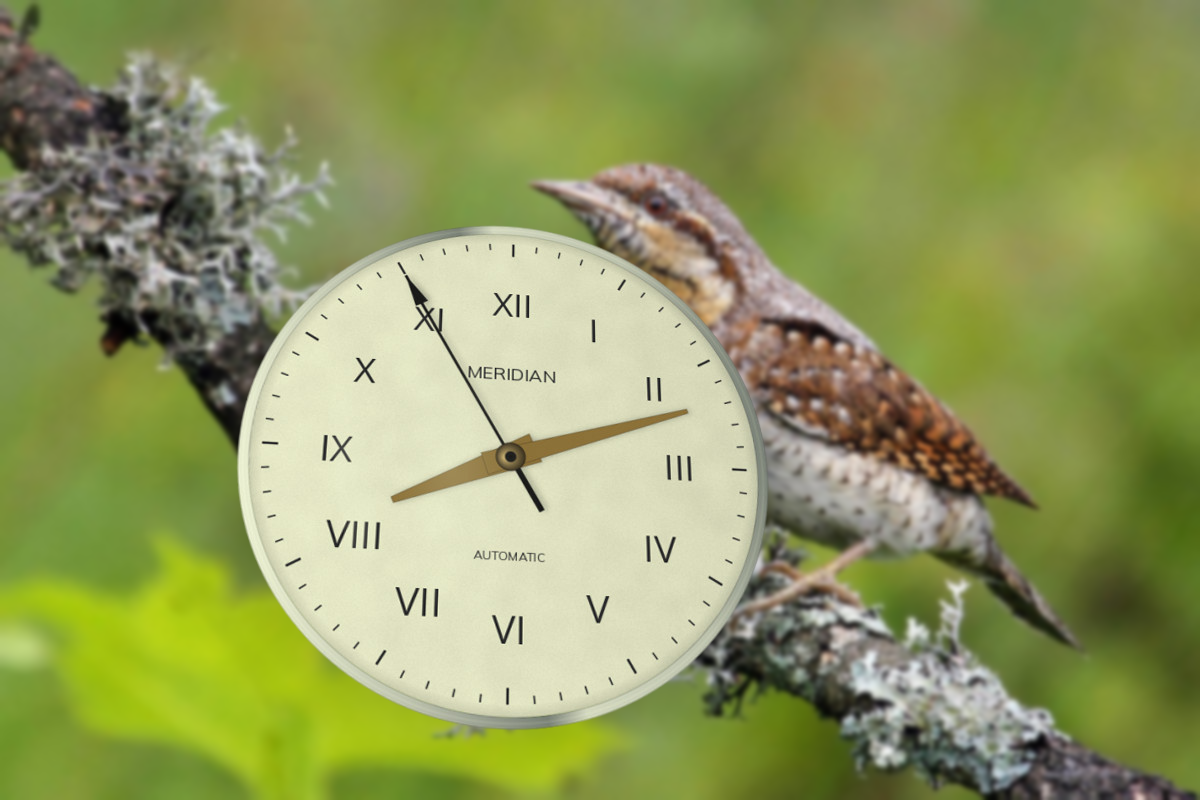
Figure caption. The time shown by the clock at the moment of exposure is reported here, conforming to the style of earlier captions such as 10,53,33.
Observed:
8,11,55
